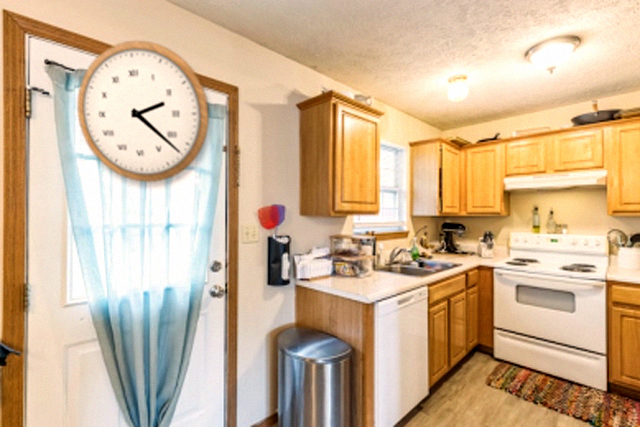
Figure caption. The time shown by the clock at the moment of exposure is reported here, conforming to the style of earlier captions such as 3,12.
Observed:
2,22
